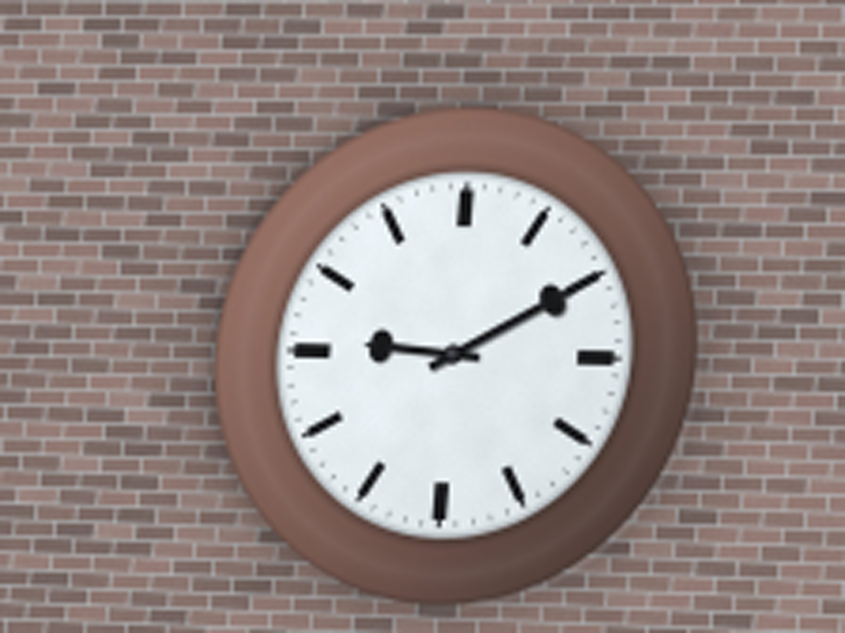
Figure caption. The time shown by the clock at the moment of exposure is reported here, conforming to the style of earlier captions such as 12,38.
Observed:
9,10
